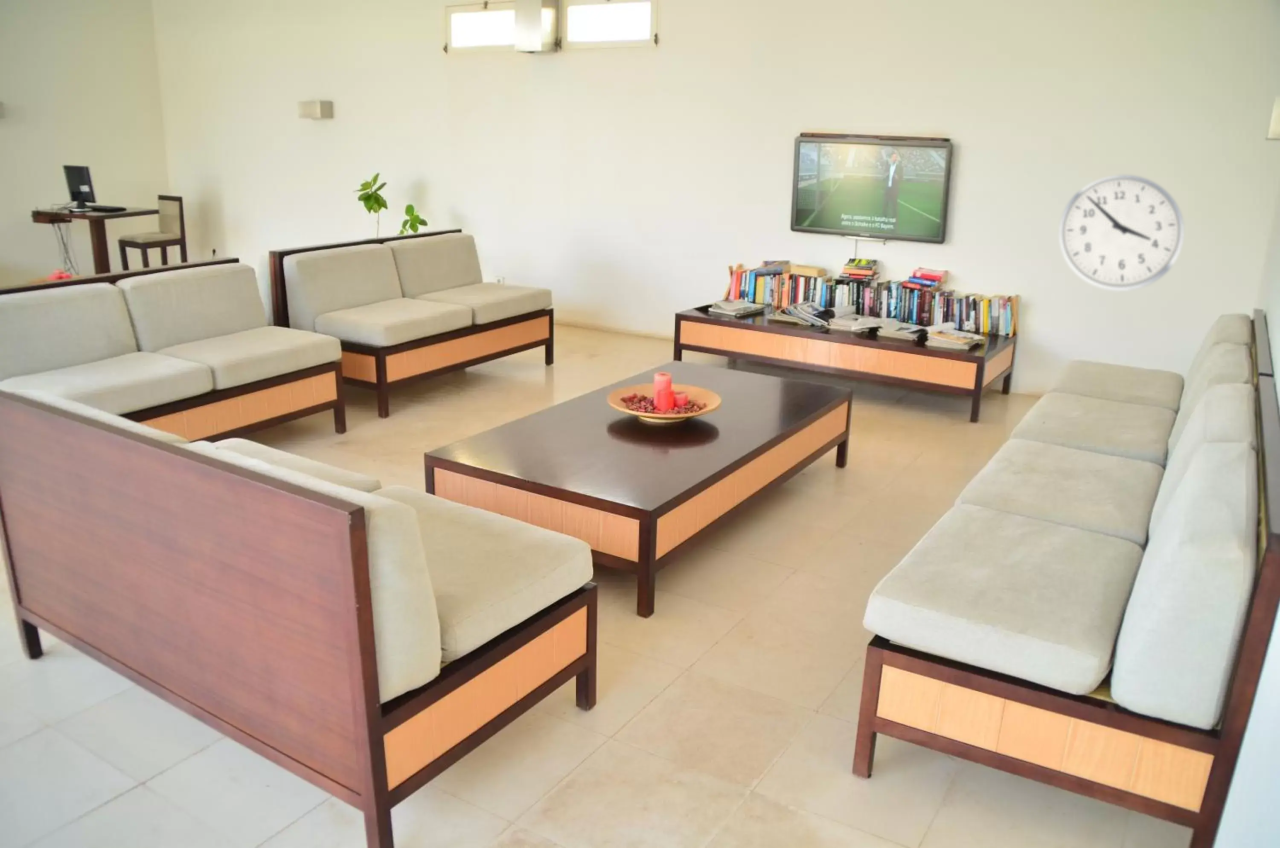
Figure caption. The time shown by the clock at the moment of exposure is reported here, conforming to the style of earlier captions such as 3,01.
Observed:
3,53
